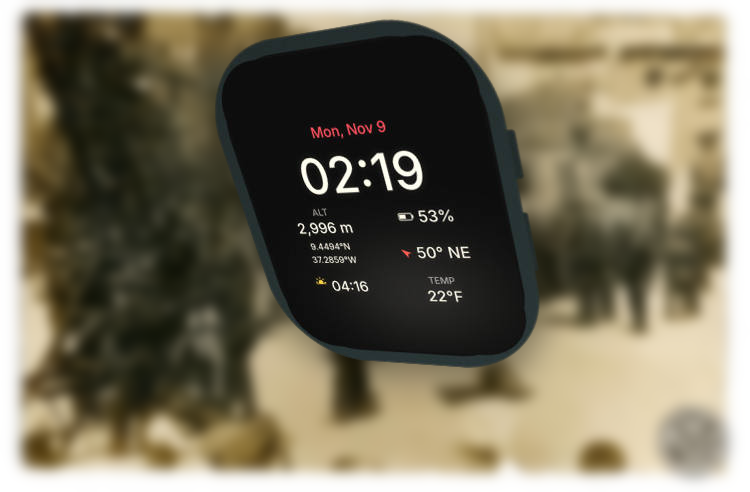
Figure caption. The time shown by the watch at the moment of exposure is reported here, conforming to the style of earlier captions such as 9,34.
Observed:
2,19
